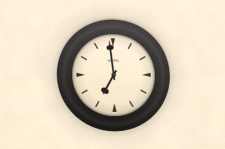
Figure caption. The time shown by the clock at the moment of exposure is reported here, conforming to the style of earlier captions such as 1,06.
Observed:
6,59
